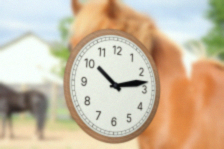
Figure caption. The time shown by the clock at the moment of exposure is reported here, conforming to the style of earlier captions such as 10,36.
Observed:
10,13
